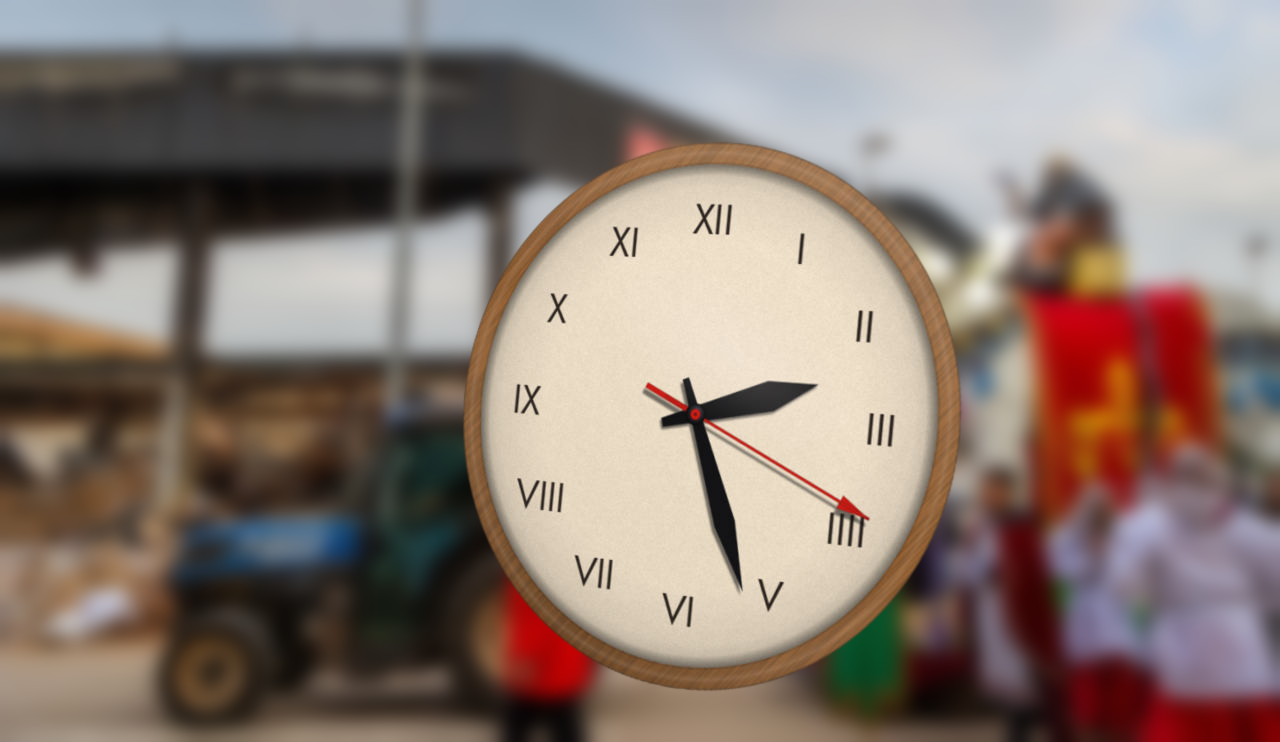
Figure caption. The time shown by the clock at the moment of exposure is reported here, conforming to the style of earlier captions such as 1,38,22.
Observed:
2,26,19
